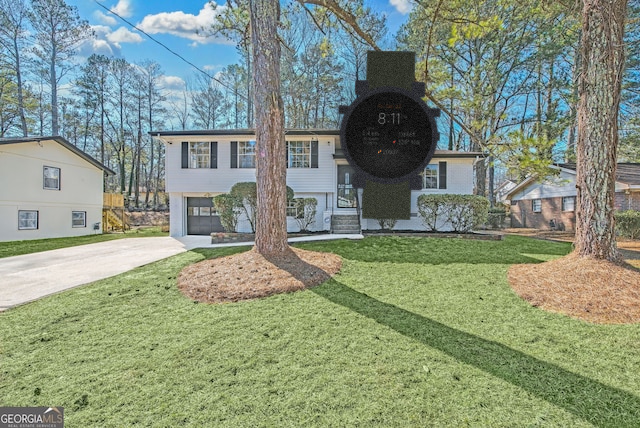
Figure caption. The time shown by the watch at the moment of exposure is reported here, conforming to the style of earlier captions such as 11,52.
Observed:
8,11
